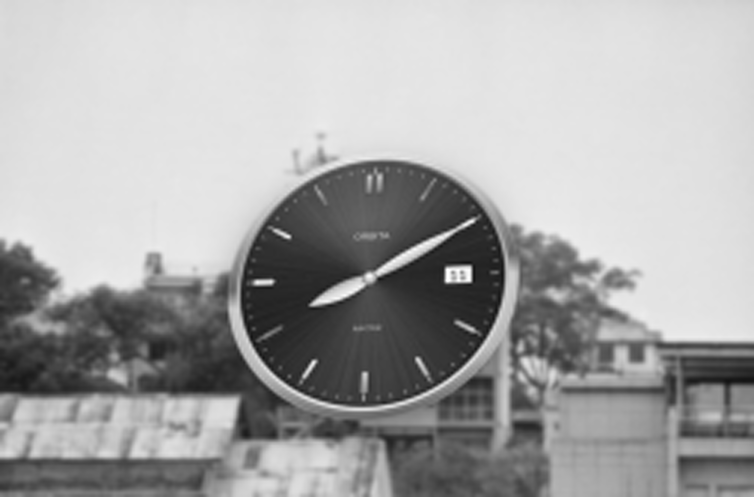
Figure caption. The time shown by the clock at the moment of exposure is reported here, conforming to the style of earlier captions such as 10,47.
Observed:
8,10
